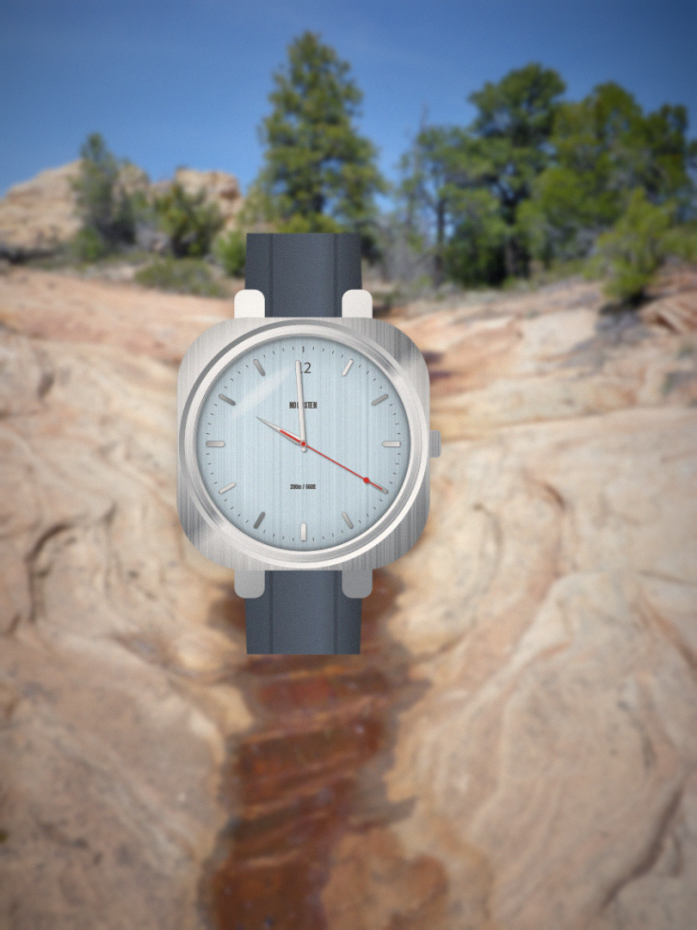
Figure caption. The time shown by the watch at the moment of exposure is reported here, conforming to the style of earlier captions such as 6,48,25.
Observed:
9,59,20
